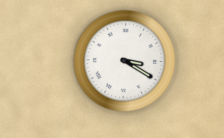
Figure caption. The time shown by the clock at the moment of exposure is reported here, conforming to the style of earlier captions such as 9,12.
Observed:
3,20
